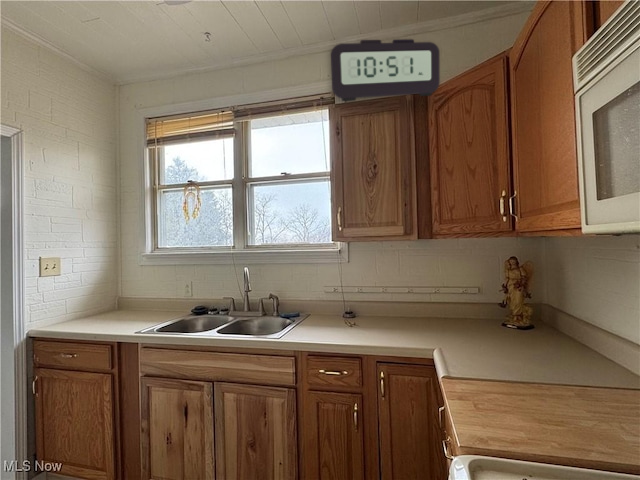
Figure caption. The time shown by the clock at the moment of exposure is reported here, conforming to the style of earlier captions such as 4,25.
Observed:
10,51
